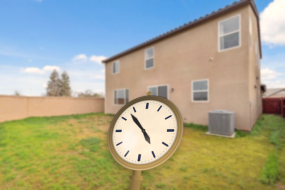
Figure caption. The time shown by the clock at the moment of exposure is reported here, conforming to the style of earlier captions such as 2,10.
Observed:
4,53
